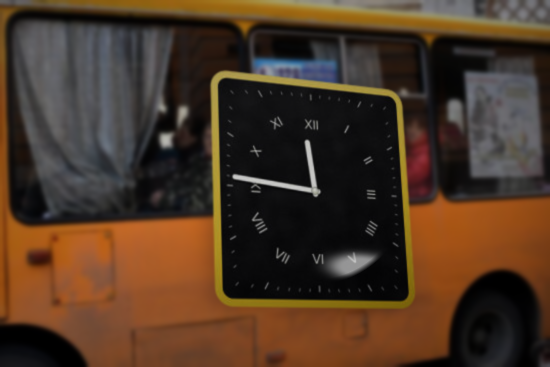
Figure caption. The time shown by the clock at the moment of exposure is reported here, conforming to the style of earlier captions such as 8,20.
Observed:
11,46
